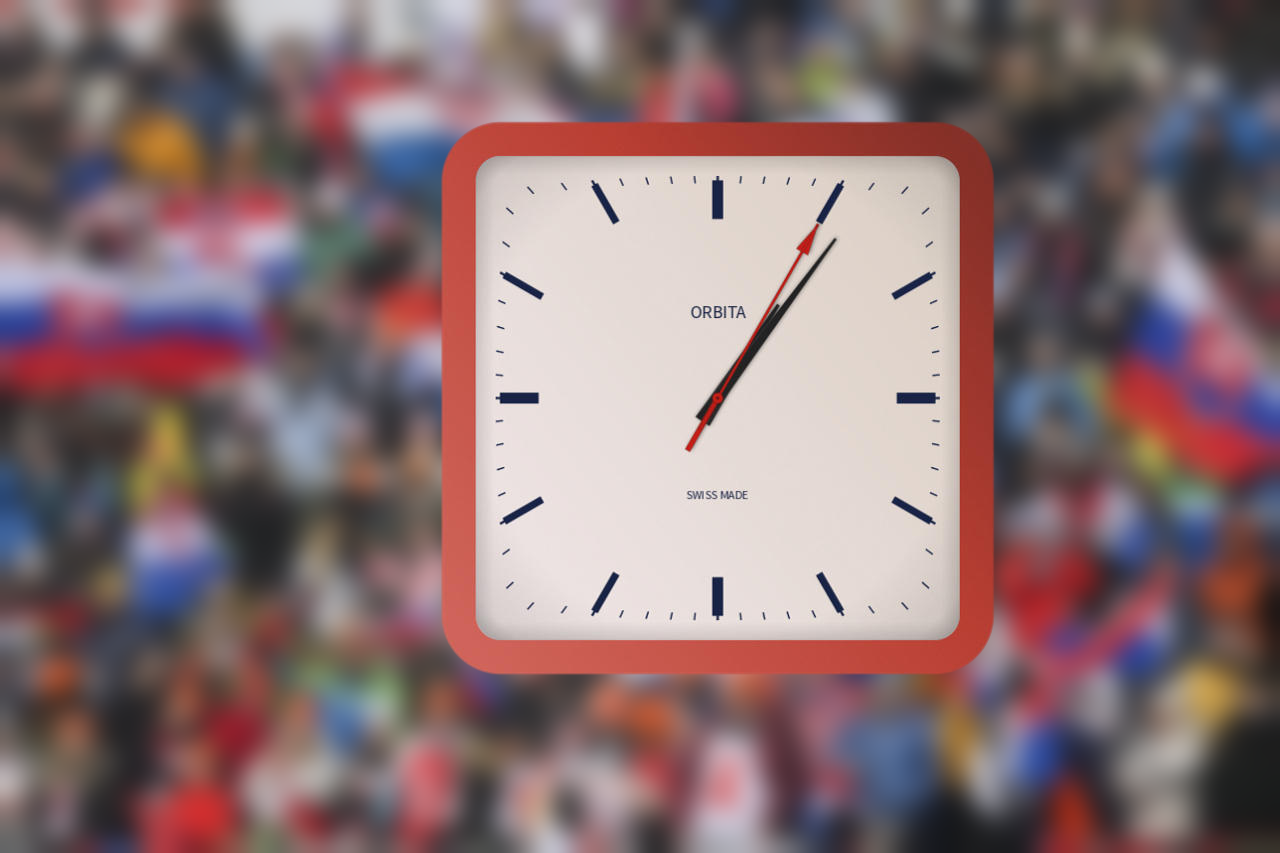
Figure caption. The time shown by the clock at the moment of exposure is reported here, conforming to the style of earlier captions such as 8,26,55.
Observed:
1,06,05
